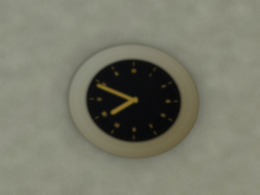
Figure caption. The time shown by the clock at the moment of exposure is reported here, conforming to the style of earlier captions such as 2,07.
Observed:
7,49
